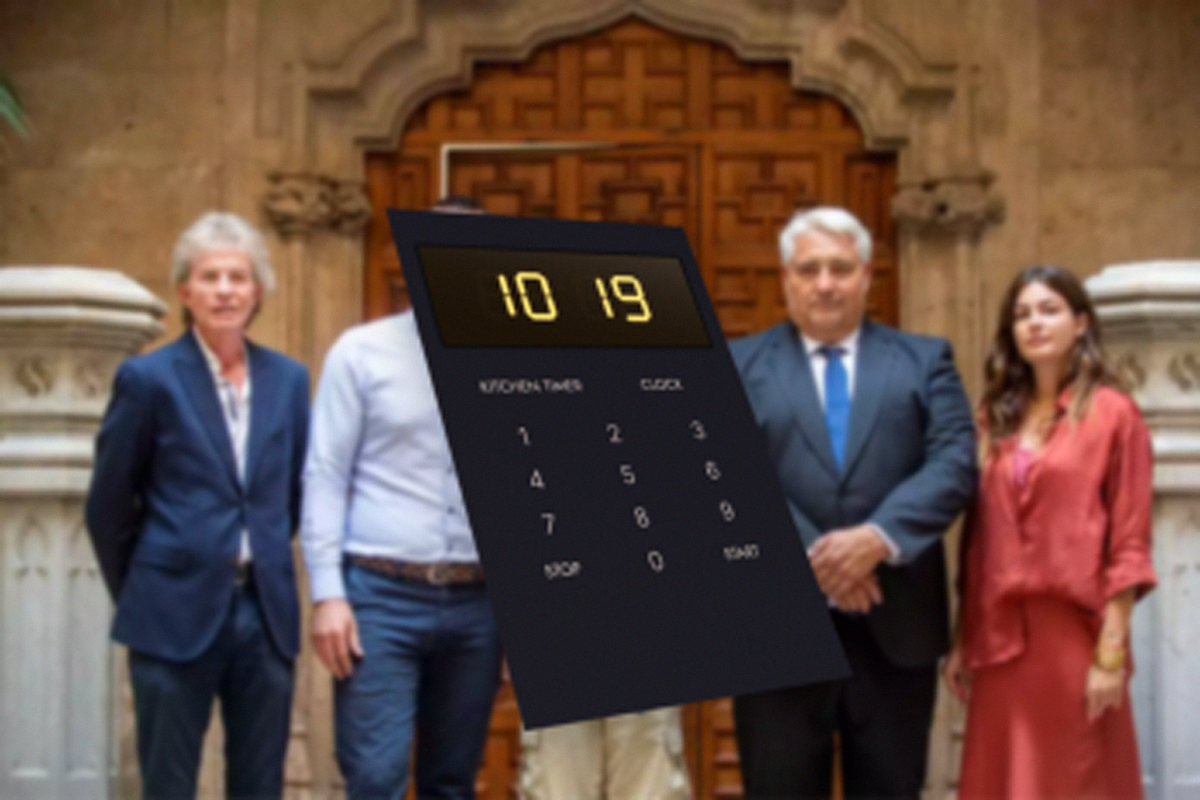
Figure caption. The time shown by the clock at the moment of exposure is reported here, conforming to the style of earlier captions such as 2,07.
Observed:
10,19
